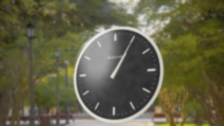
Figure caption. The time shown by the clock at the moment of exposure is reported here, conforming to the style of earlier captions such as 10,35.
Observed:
1,05
